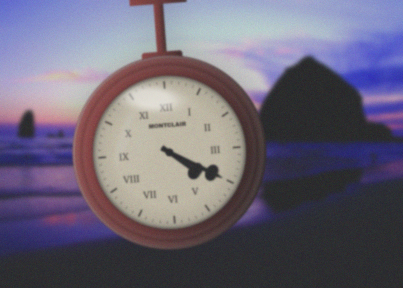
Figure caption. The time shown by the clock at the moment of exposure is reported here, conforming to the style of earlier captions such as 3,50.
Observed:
4,20
